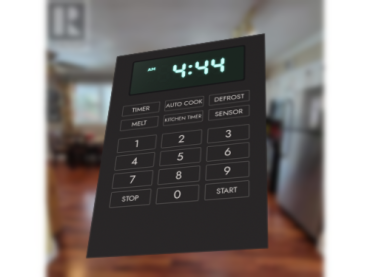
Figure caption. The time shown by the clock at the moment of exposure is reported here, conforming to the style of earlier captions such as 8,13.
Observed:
4,44
